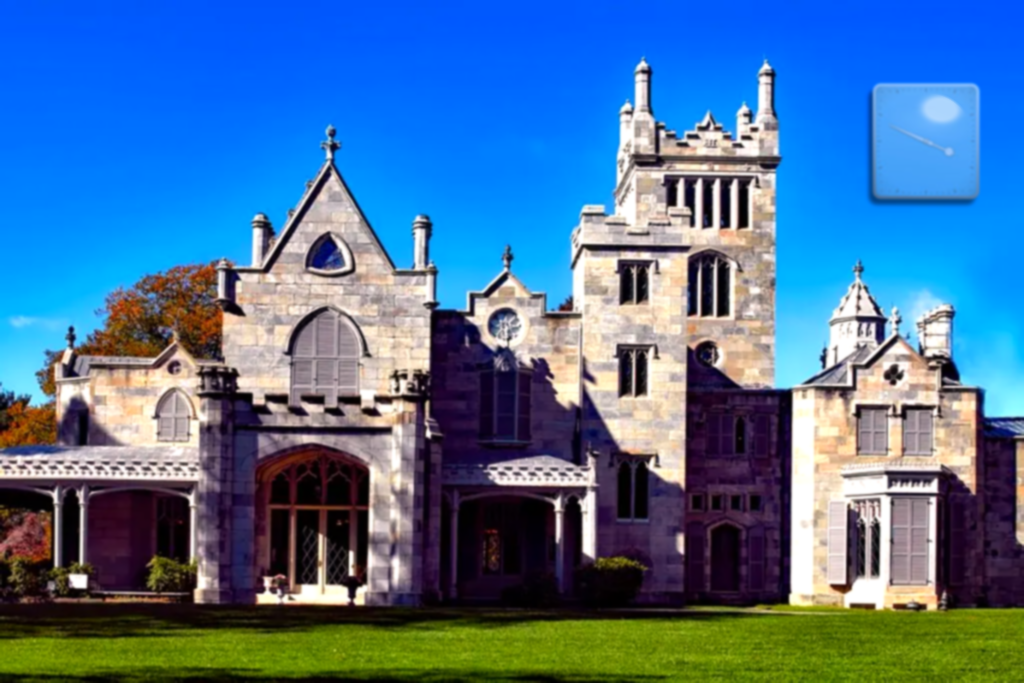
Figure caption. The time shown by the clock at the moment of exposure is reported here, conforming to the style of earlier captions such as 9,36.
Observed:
3,49
